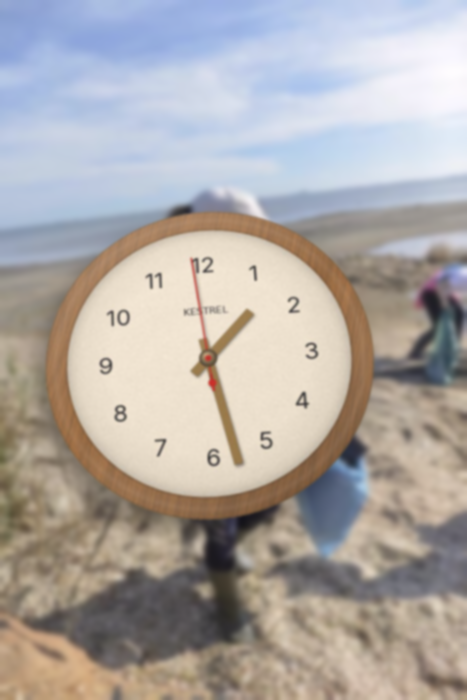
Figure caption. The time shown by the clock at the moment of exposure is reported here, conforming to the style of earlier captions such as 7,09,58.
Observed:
1,27,59
